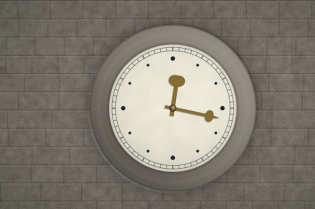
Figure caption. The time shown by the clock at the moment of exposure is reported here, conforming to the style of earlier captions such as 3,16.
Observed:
12,17
